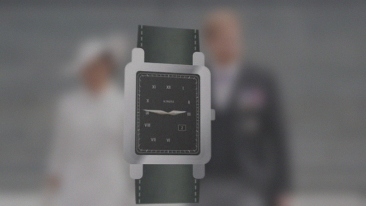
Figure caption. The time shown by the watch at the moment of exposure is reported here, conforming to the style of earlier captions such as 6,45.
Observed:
2,46
